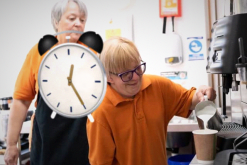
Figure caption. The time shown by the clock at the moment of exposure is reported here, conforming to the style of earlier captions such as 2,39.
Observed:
12,25
